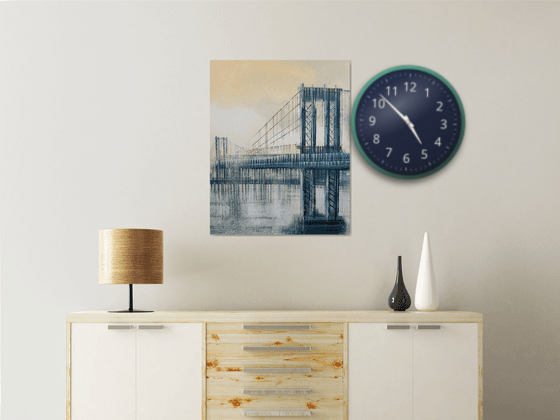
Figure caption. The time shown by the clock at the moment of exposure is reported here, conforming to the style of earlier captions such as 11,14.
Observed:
4,52
